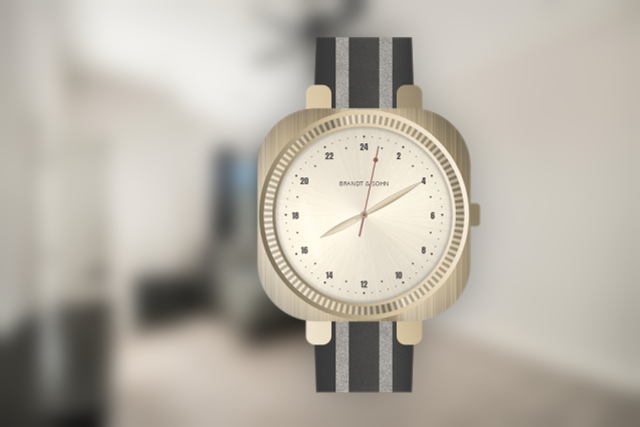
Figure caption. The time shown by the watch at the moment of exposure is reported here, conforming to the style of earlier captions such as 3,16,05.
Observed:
16,10,02
